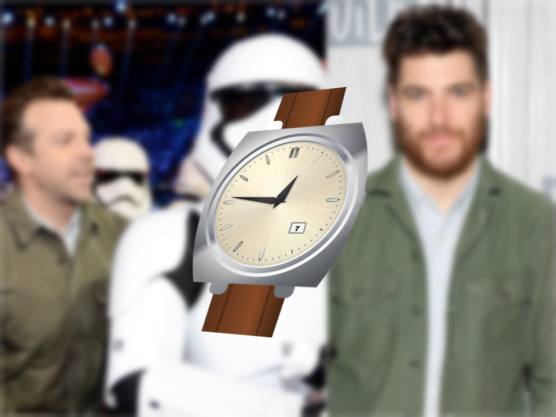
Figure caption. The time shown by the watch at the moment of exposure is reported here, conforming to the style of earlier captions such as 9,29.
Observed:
12,46
